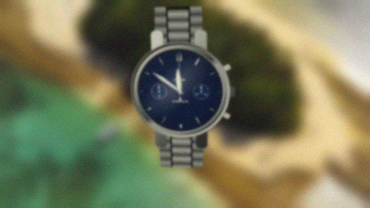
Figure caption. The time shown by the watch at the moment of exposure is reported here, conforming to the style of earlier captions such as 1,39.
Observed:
11,51
